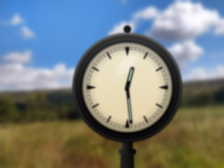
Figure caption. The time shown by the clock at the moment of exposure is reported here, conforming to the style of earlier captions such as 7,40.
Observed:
12,29
